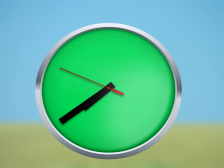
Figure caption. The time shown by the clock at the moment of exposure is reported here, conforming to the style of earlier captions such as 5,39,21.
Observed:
7,38,49
